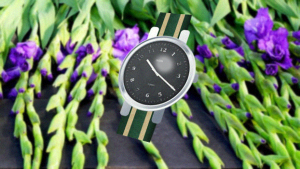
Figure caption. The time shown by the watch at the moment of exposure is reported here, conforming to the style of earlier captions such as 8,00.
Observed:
10,20
